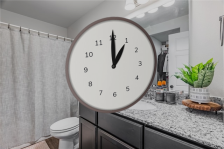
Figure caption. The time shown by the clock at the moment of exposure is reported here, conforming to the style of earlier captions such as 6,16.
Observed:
1,00
